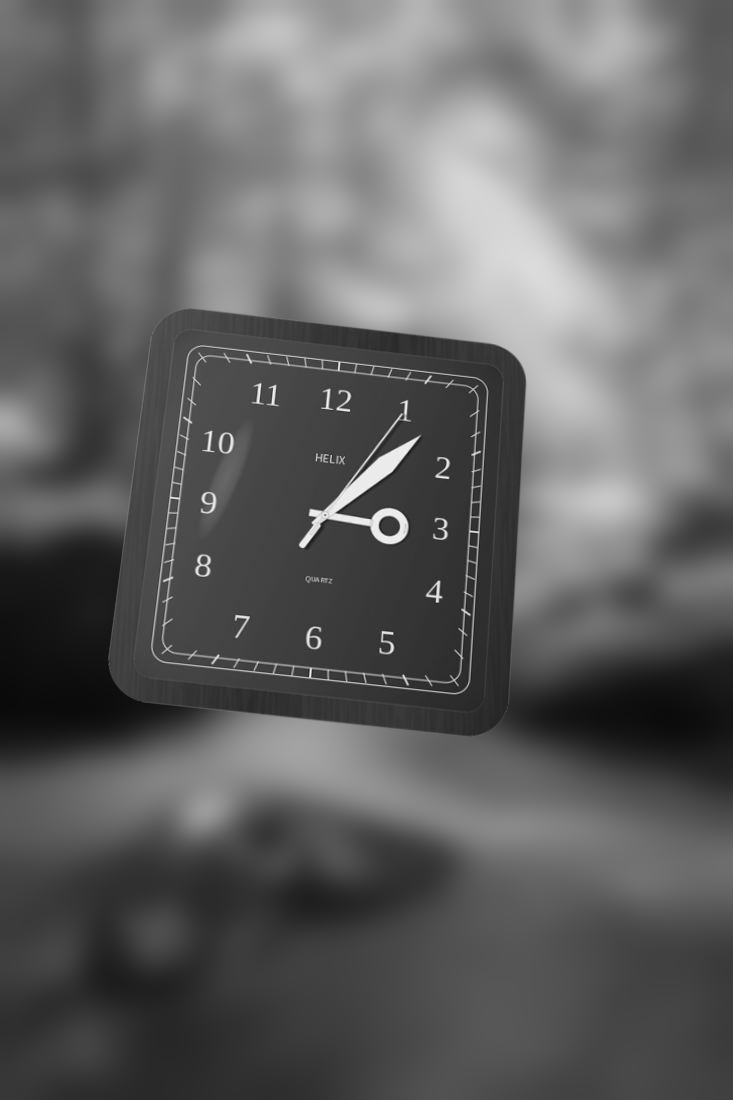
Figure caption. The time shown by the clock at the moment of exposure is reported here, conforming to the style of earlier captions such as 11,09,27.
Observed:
3,07,05
